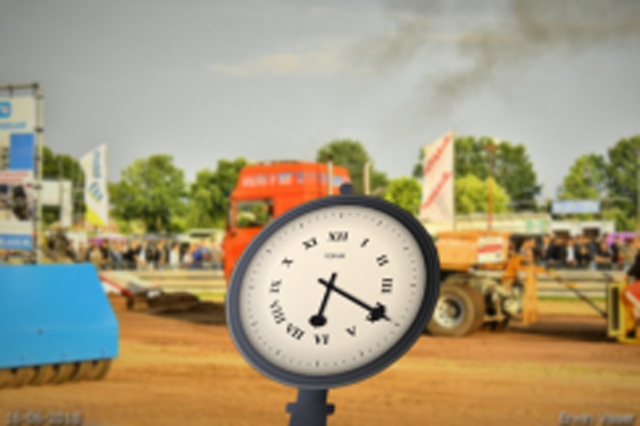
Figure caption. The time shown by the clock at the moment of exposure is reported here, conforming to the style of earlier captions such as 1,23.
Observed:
6,20
